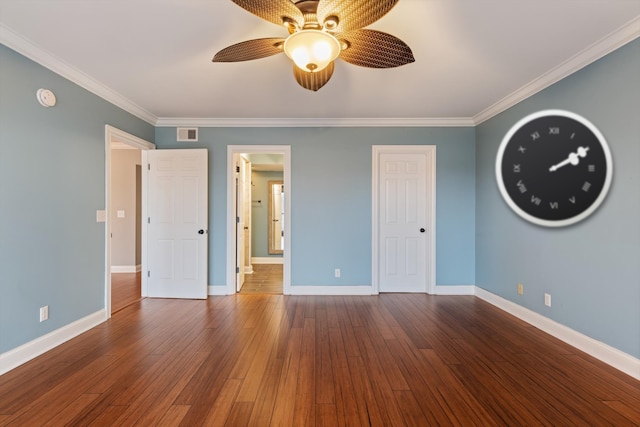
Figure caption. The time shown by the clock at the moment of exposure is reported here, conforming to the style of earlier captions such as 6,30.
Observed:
2,10
